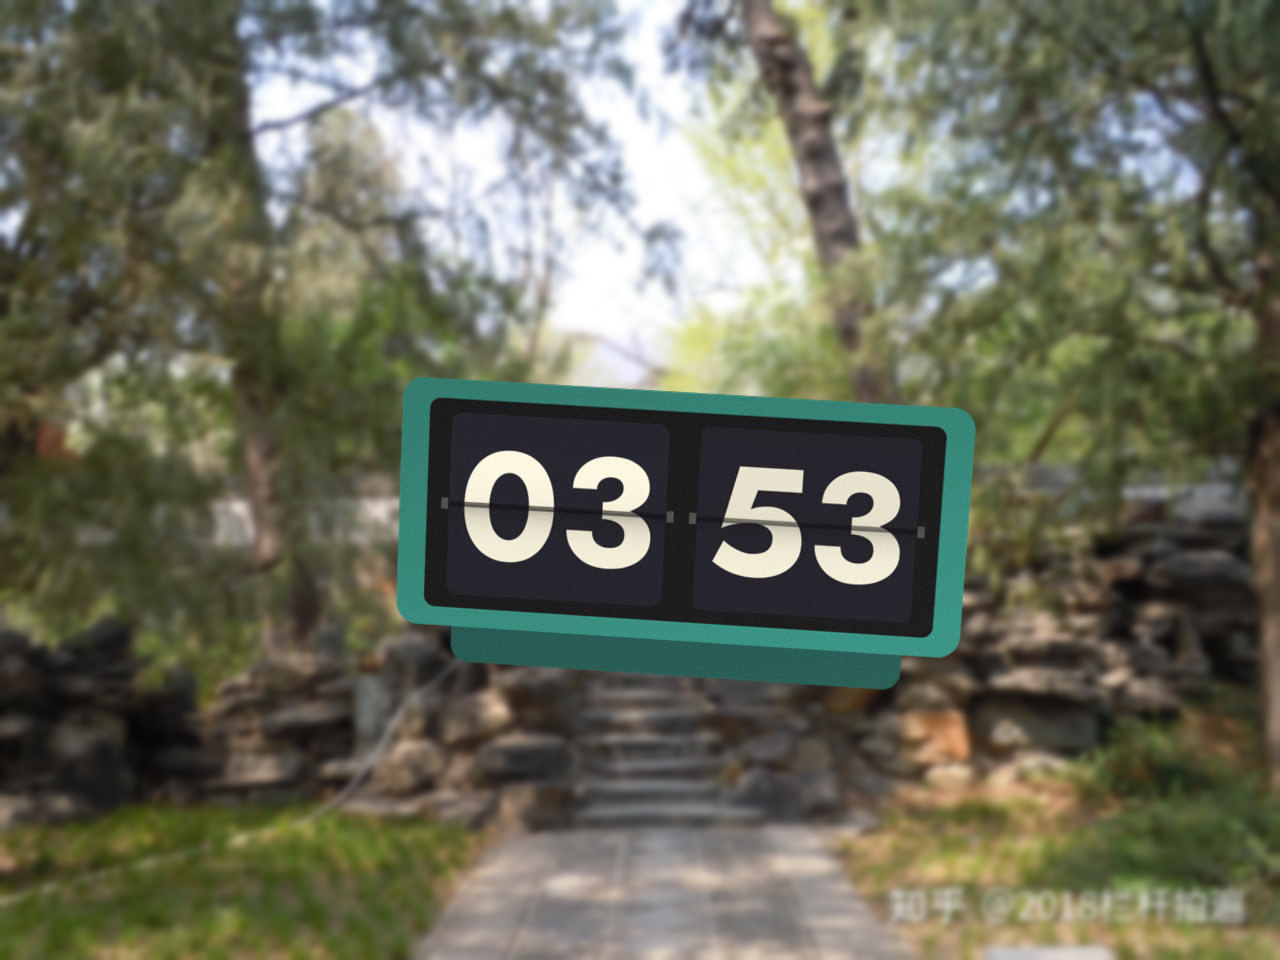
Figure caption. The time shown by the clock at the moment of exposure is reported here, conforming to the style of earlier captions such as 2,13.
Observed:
3,53
